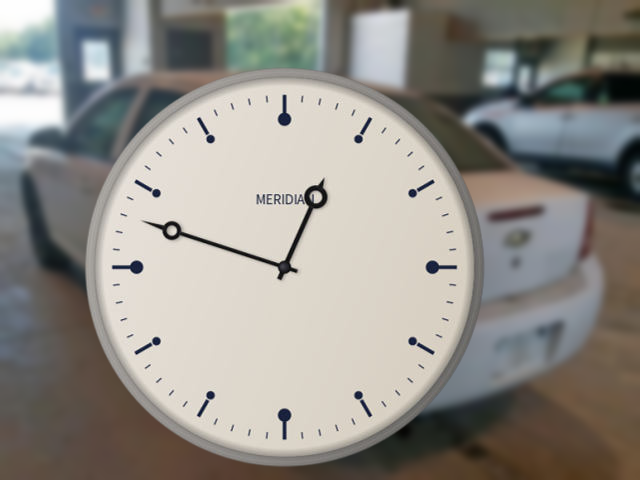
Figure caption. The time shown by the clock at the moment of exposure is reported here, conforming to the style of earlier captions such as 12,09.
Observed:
12,48
